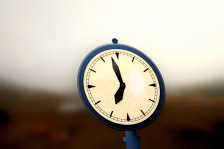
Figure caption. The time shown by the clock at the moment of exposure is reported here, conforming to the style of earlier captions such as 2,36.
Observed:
6,58
